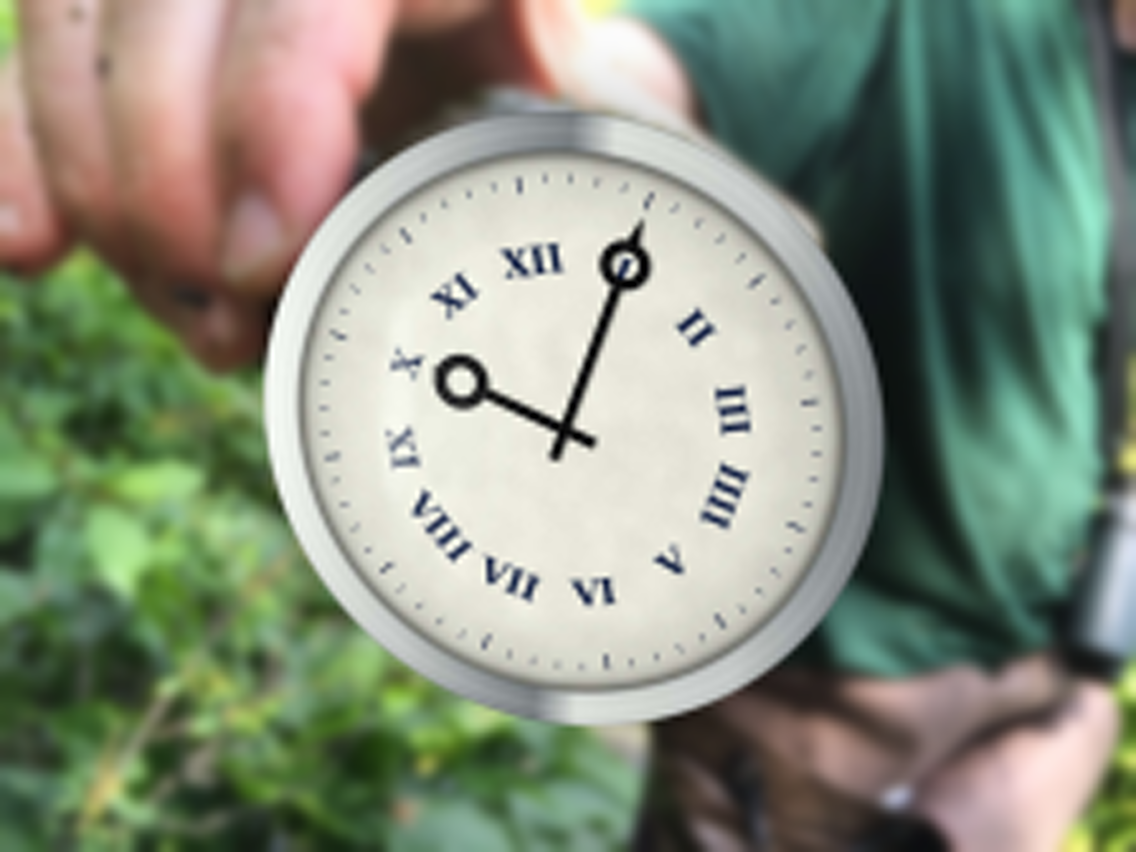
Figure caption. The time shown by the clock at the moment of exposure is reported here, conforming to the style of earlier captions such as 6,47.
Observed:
10,05
